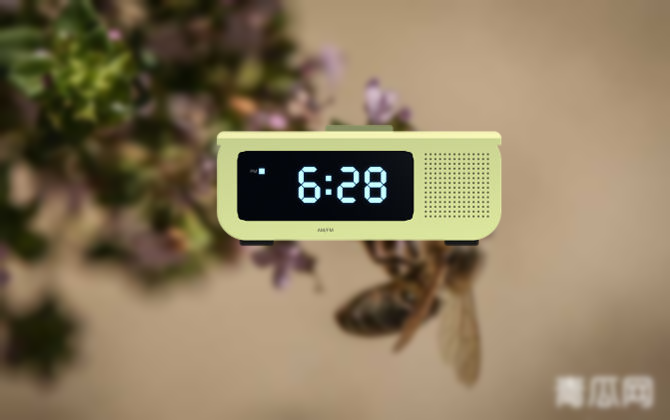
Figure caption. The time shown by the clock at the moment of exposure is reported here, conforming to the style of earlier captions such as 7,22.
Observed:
6,28
